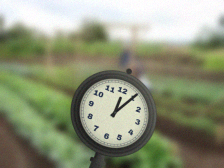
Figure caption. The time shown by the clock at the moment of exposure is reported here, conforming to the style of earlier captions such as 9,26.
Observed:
12,05
